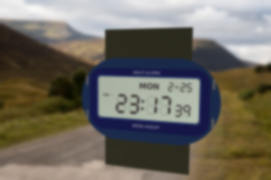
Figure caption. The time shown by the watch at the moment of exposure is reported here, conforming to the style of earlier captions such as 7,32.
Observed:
23,17
